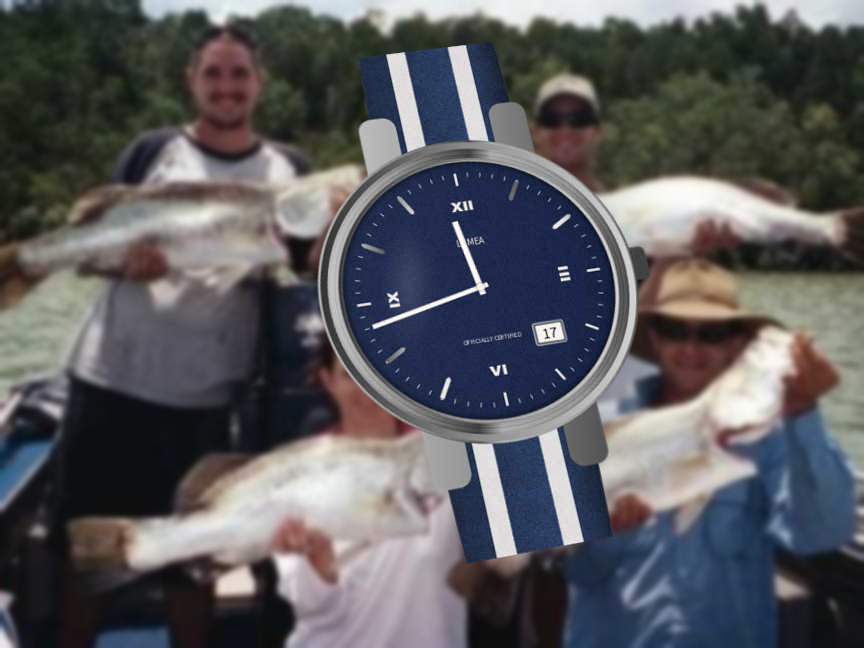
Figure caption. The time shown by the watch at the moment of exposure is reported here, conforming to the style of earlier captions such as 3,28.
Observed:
11,43
